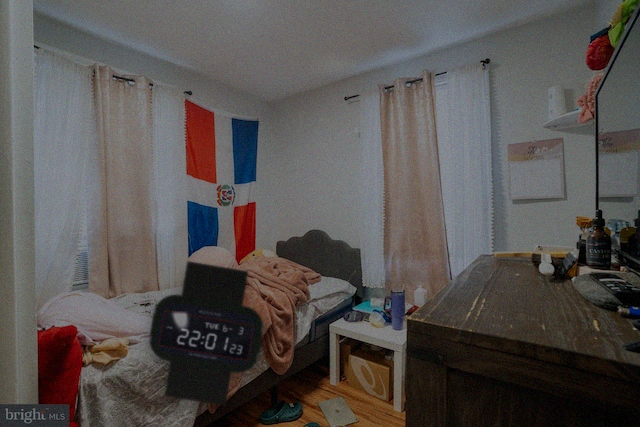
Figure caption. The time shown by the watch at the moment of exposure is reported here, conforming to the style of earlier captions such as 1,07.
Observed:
22,01
